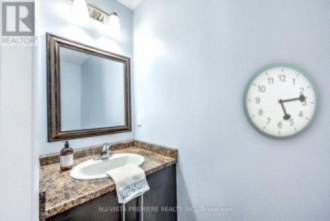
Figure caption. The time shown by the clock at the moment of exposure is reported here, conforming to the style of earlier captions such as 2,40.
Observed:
5,13
